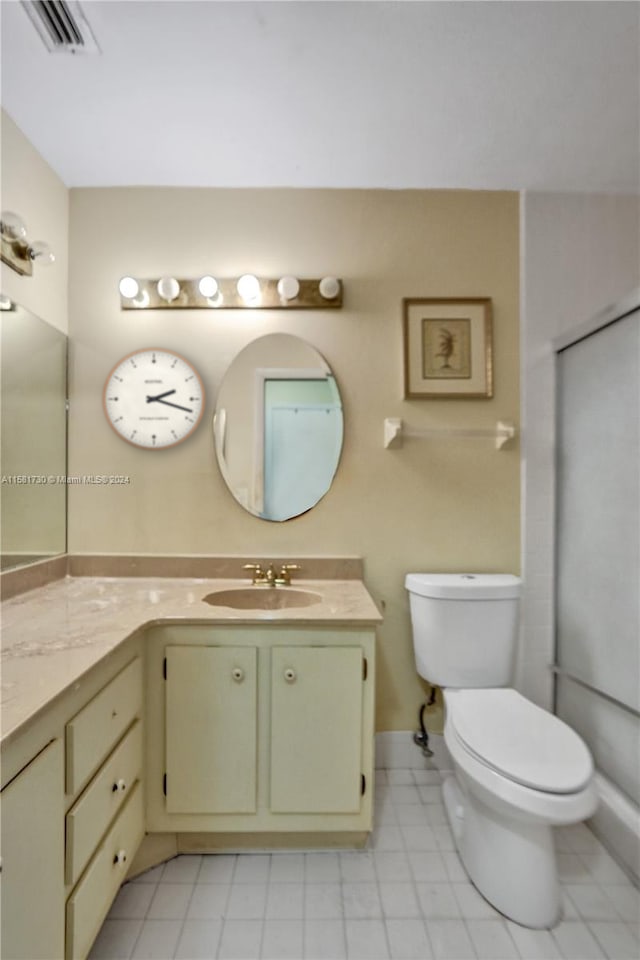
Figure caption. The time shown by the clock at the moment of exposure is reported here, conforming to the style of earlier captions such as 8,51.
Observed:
2,18
